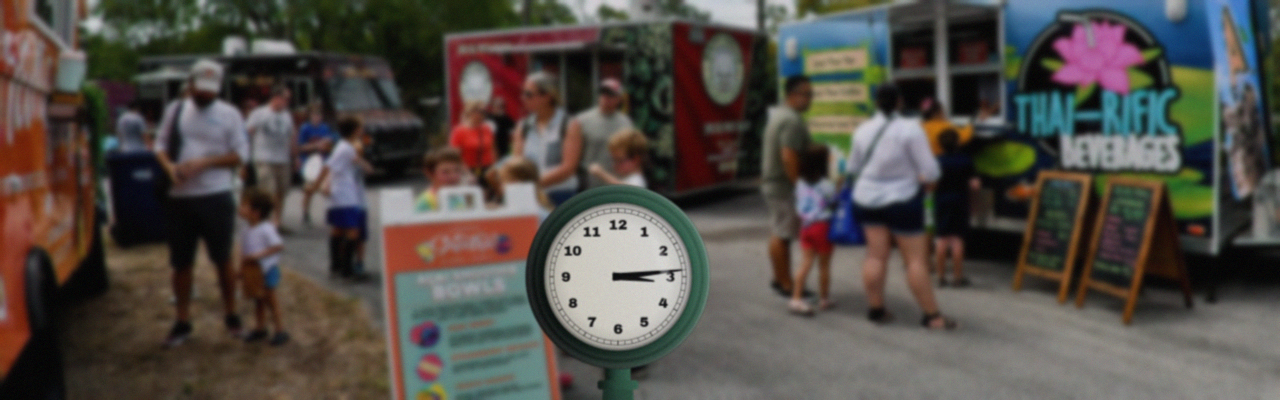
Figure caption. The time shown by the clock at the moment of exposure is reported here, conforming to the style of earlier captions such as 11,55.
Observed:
3,14
